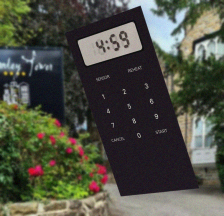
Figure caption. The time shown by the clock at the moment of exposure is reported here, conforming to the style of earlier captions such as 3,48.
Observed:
4,59
